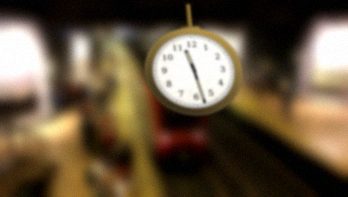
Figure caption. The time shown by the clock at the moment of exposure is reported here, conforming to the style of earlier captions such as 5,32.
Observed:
11,28
